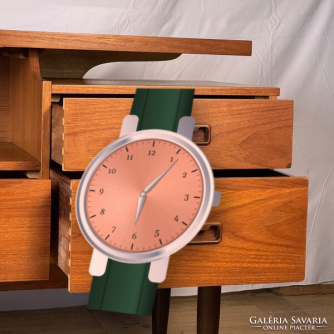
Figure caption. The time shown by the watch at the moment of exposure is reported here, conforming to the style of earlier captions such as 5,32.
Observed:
6,06
